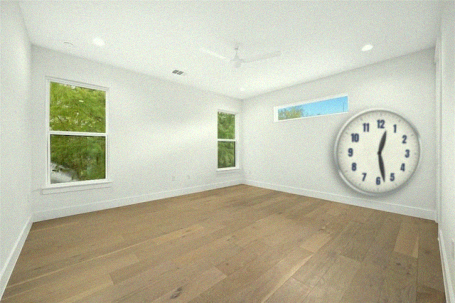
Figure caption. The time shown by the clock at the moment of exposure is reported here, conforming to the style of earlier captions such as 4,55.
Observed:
12,28
